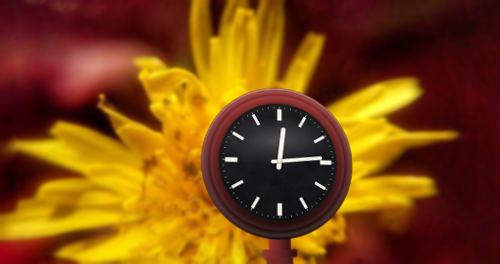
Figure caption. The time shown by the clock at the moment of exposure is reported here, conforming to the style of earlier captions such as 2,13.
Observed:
12,14
